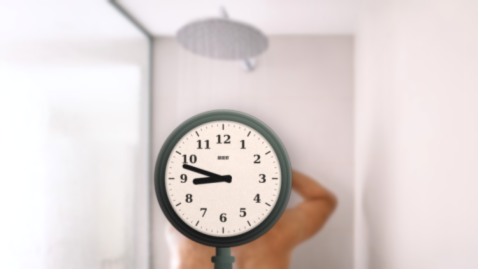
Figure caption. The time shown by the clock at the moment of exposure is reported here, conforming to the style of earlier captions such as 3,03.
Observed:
8,48
